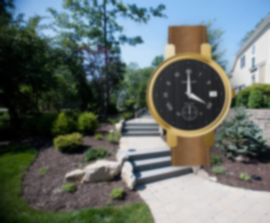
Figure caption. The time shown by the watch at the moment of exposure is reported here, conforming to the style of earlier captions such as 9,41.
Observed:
4,00
